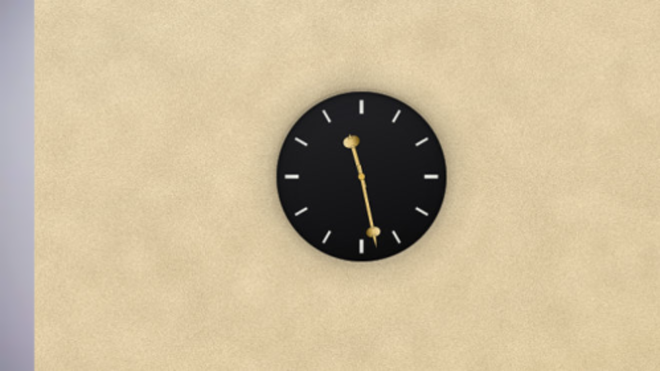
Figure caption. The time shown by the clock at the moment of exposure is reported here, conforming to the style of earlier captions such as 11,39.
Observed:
11,28
